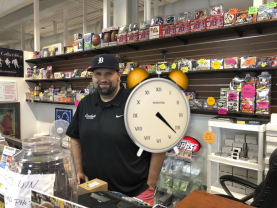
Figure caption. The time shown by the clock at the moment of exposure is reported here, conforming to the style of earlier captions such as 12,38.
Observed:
4,22
